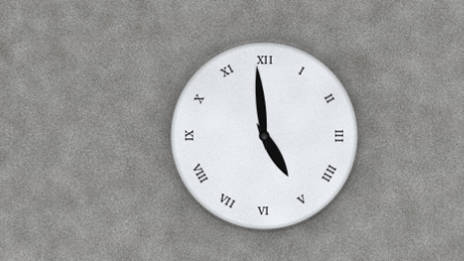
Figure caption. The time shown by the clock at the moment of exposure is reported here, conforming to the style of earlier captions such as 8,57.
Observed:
4,59
